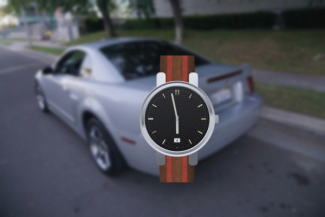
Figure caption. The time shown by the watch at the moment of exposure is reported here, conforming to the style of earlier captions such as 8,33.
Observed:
5,58
